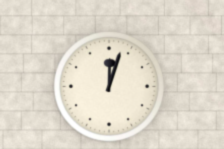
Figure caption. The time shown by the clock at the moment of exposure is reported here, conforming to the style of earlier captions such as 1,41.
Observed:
12,03
